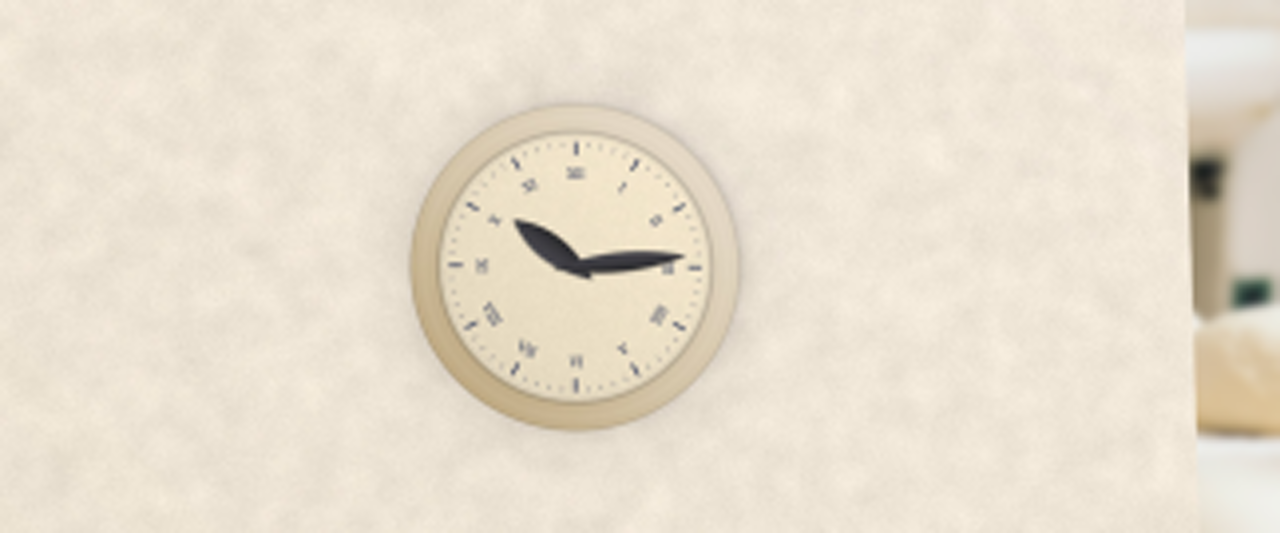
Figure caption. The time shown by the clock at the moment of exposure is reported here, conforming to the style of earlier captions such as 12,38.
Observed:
10,14
